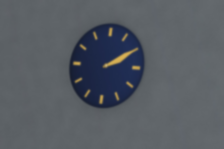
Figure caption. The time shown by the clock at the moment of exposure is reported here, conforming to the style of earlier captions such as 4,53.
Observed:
2,10
